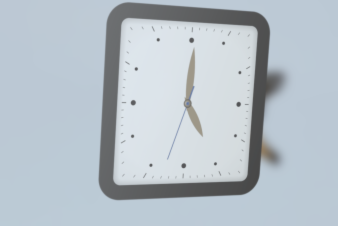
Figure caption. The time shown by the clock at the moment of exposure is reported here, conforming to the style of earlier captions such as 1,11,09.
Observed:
5,00,33
